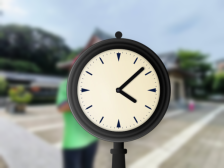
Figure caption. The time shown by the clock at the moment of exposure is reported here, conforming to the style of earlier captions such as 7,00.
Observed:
4,08
